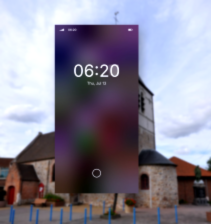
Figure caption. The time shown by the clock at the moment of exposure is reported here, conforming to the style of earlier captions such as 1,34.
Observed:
6,20
